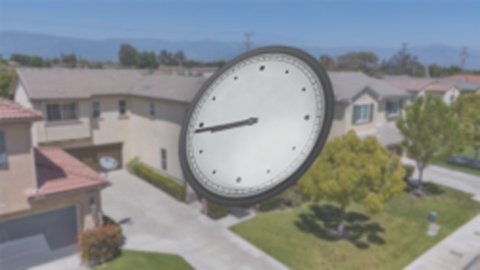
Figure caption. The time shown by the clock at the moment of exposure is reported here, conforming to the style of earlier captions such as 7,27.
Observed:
8,44
